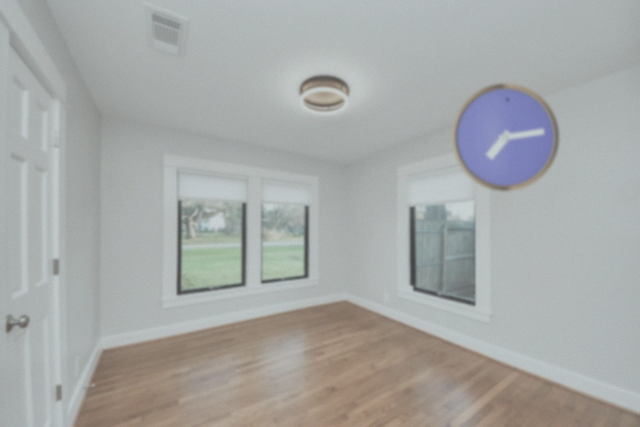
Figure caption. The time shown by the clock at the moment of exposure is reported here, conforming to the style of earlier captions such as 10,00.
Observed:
7,13
